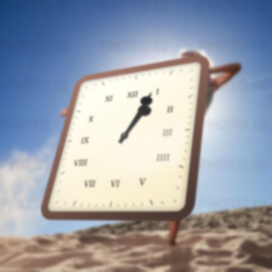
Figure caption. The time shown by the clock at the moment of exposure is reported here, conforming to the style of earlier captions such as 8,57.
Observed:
1,04
